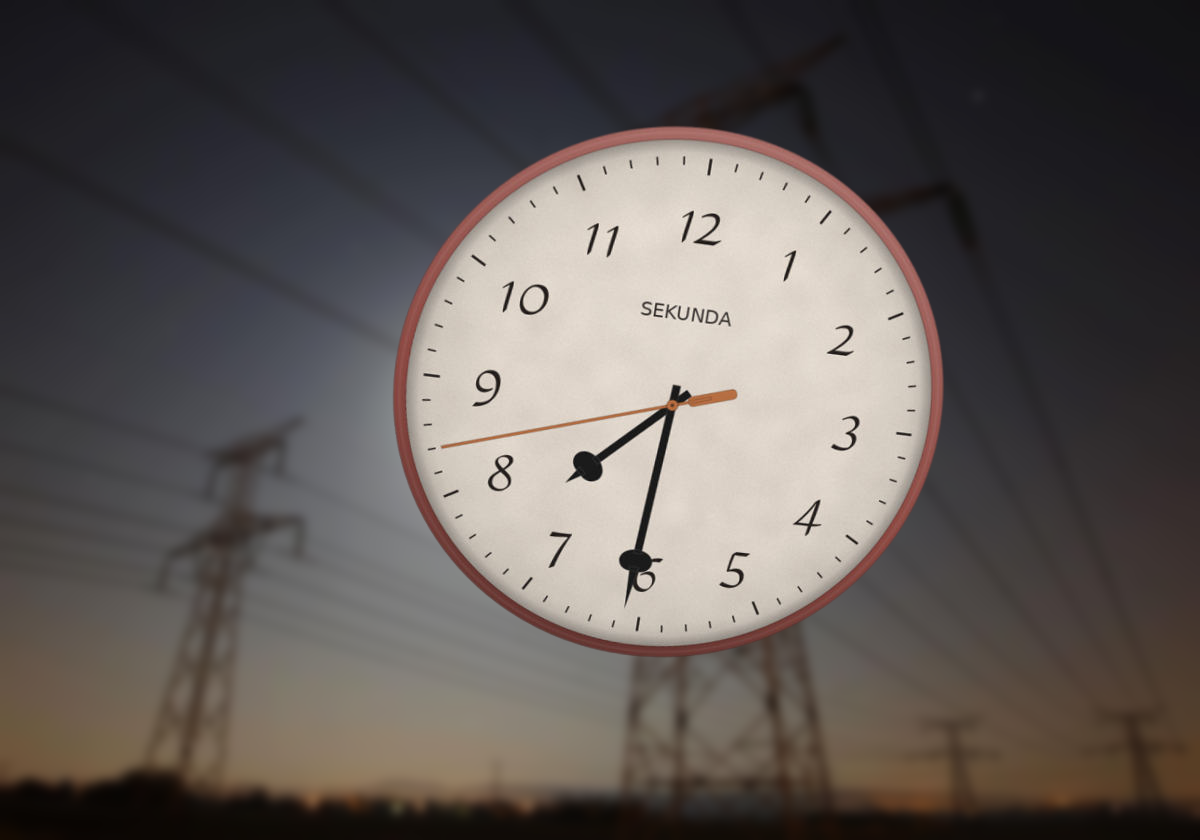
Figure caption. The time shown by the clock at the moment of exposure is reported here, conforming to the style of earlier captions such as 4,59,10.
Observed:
7,30,42
